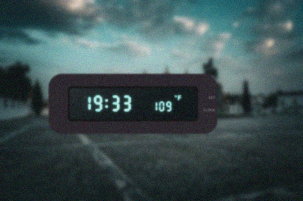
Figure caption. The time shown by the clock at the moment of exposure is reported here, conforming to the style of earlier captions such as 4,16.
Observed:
19,33
